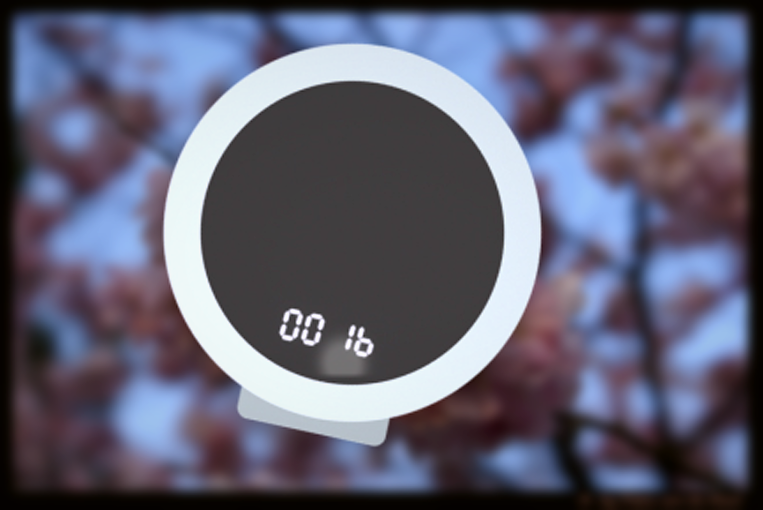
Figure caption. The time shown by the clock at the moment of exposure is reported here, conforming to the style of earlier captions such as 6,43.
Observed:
0,16
